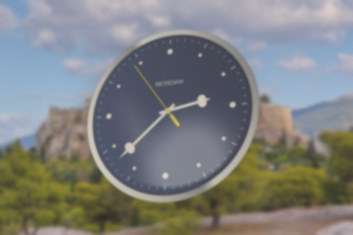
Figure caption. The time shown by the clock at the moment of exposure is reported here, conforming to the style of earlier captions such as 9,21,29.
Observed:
2,37,54
